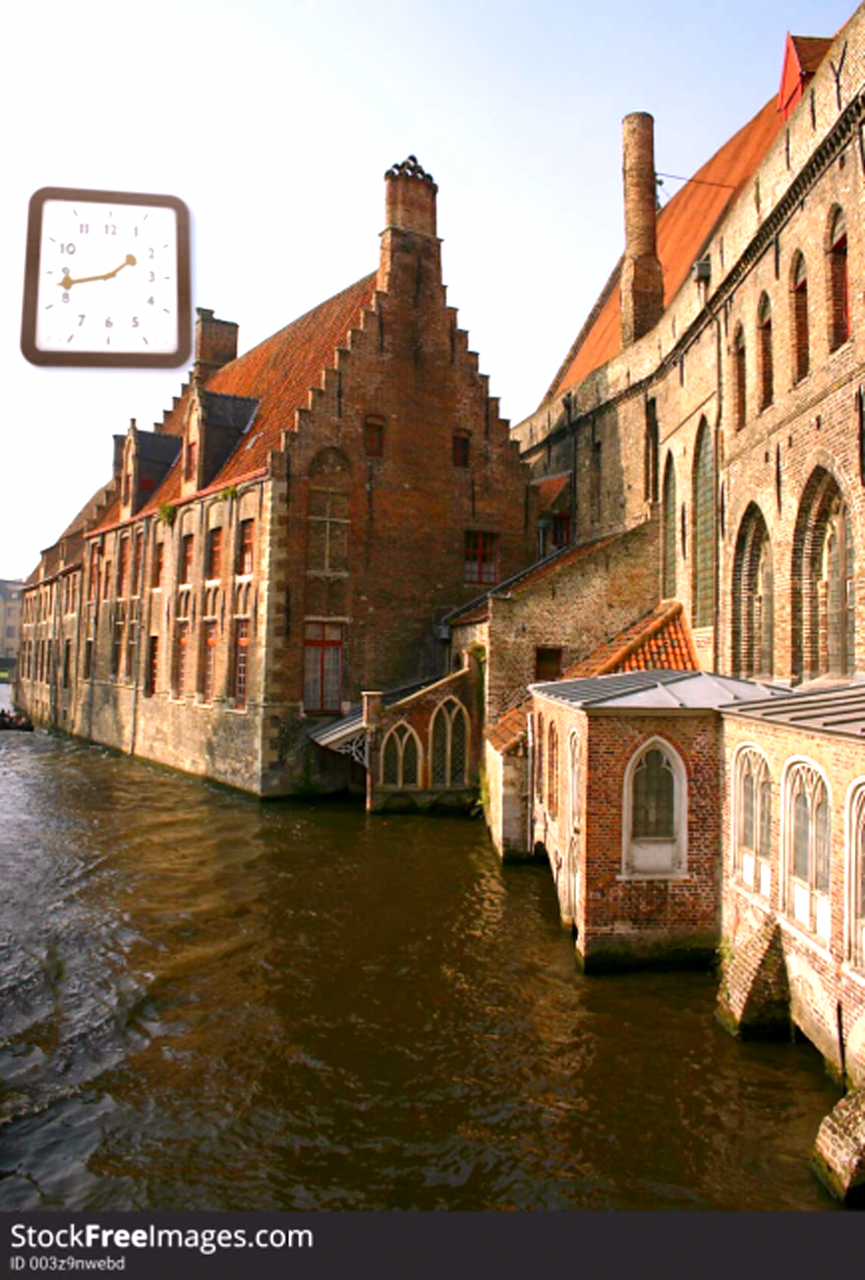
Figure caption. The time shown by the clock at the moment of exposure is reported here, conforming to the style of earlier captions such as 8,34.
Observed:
1,43
